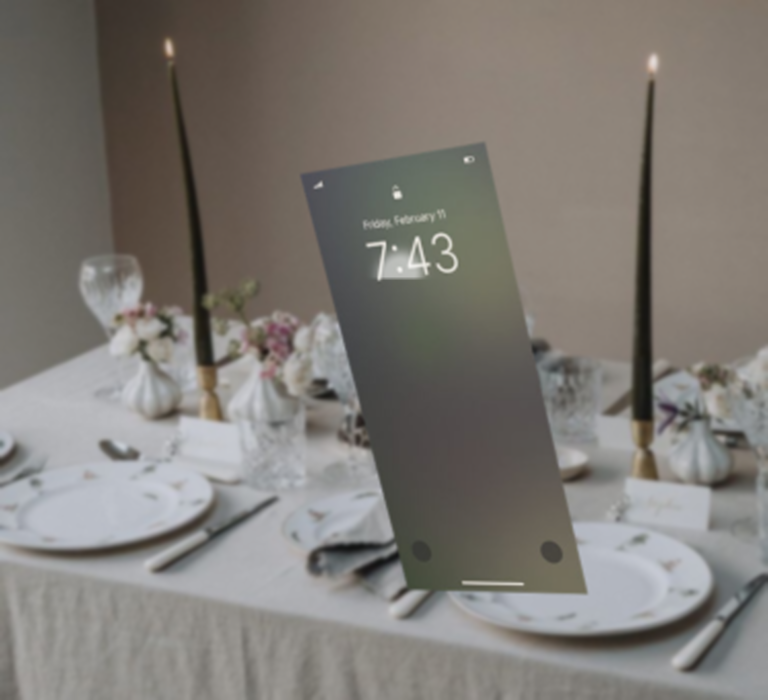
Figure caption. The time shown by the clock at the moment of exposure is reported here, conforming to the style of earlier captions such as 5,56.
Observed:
7,43
